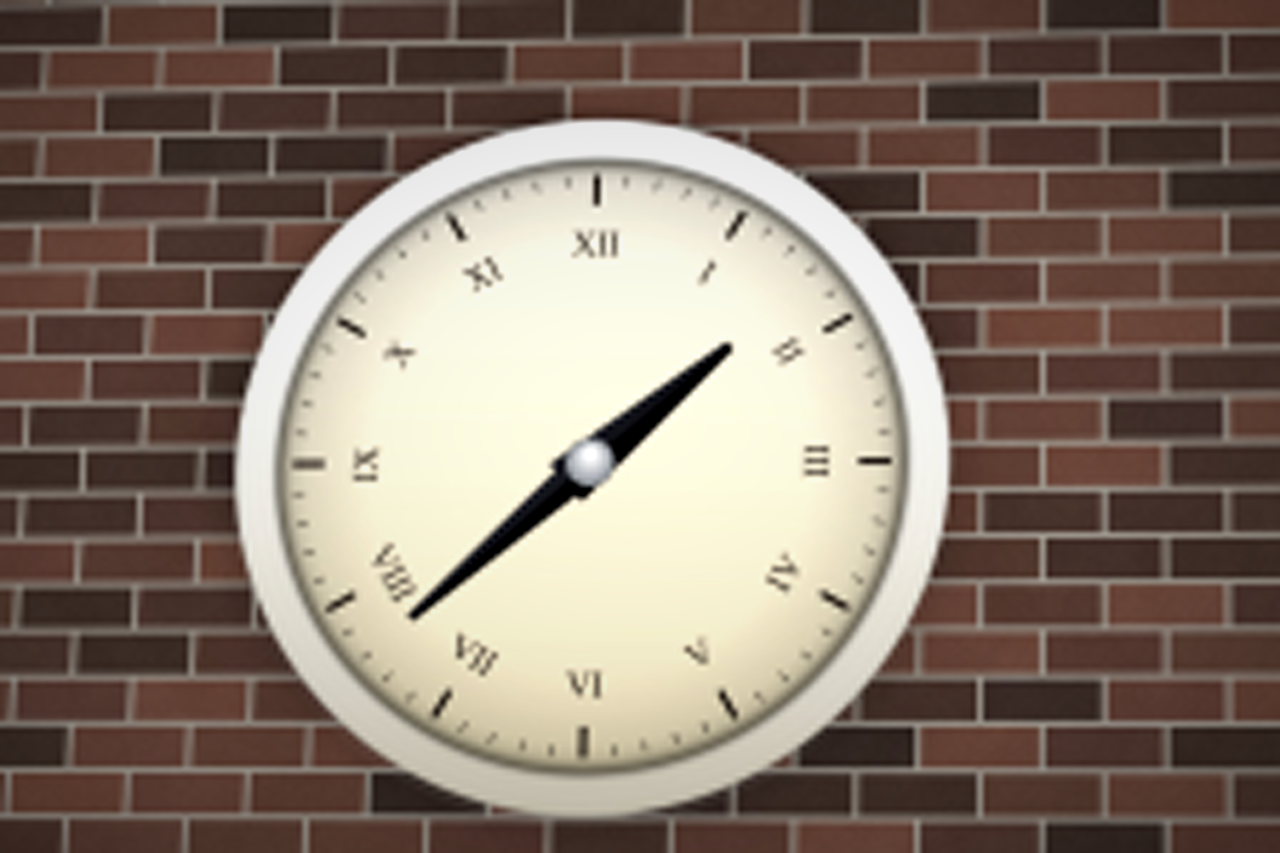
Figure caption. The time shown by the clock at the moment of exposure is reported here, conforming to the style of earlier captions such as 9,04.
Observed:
1,38
